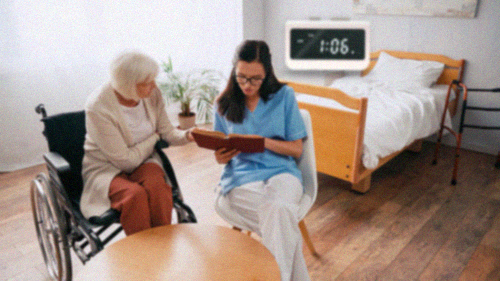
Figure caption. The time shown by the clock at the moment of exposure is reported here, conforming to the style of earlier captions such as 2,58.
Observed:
1,06
